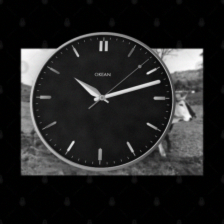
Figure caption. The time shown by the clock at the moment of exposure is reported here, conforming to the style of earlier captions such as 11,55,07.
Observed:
10,12,08
